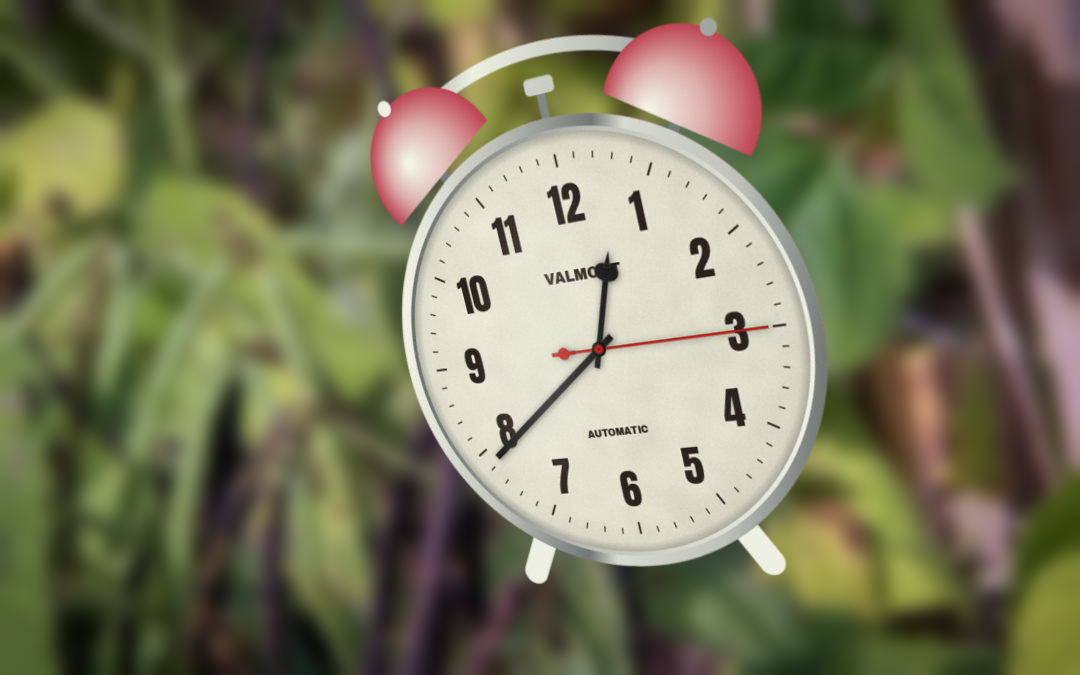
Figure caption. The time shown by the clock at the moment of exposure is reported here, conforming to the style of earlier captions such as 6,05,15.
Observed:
12,39,15
